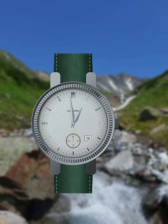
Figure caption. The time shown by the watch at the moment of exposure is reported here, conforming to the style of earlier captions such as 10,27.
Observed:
12,59
